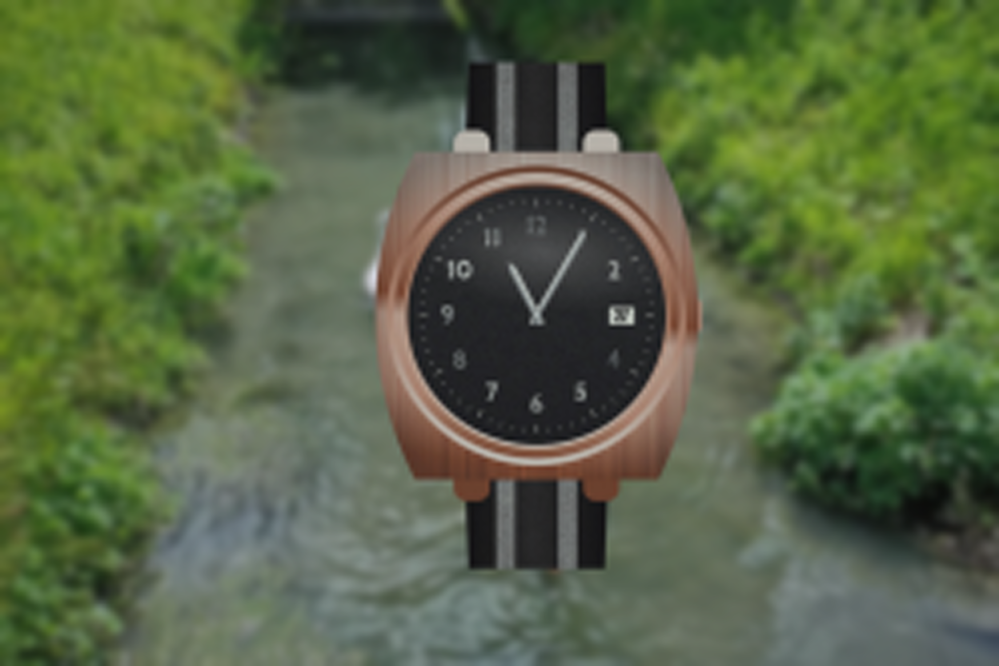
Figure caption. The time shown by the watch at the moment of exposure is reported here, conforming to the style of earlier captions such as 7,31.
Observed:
11,05
